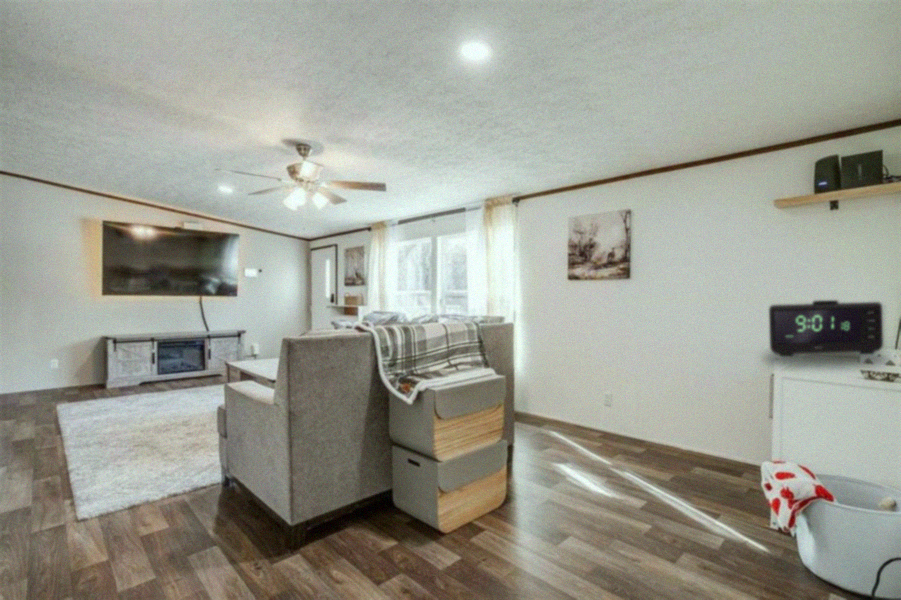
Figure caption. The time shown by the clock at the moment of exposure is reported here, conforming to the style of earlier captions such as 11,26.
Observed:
9,01
